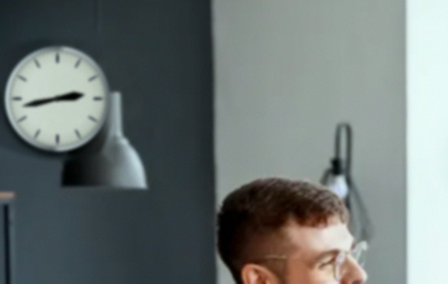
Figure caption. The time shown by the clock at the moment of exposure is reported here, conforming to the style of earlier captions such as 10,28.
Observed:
2,43
